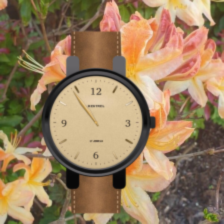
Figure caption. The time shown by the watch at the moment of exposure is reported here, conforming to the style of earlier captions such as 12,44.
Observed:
10,54
